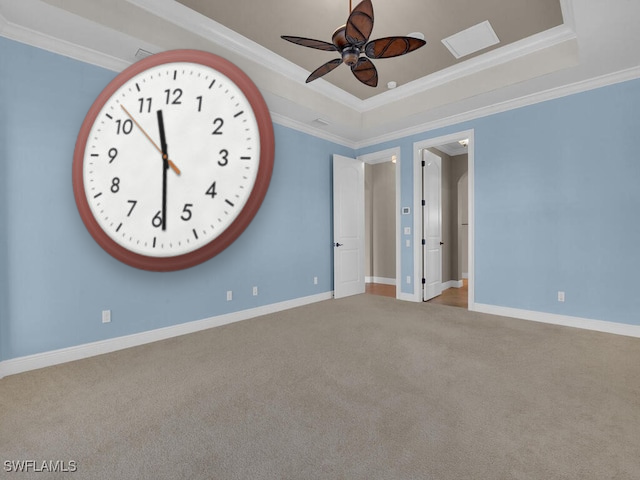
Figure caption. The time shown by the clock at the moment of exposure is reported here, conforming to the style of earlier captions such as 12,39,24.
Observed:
11,28,52
